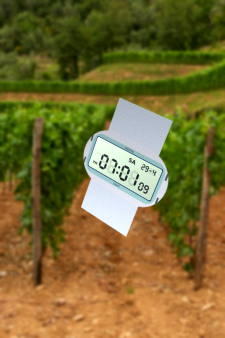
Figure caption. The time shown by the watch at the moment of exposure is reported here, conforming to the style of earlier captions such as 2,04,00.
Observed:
7,01,09
